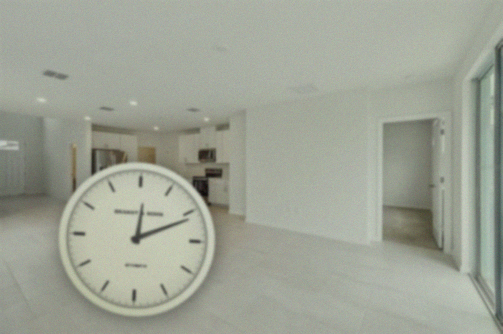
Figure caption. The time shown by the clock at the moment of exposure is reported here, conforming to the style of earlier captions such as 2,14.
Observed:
12,11
